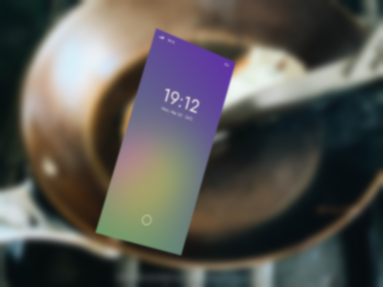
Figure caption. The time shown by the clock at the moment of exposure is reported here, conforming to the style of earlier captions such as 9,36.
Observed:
19,12
